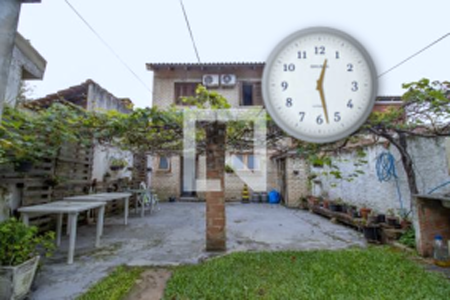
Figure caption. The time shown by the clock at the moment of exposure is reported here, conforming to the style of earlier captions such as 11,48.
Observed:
12,28
